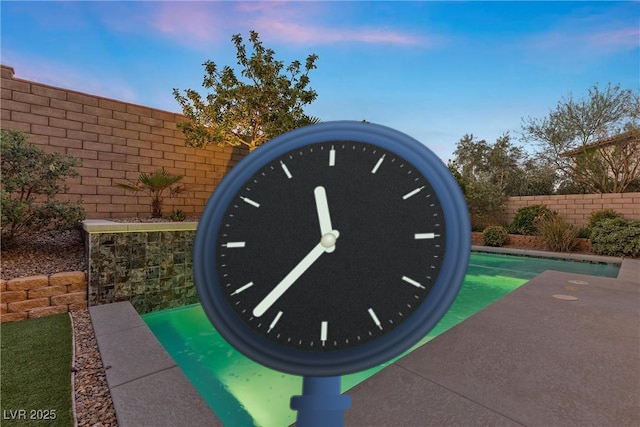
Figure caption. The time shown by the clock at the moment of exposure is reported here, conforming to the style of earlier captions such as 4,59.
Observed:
11,37
